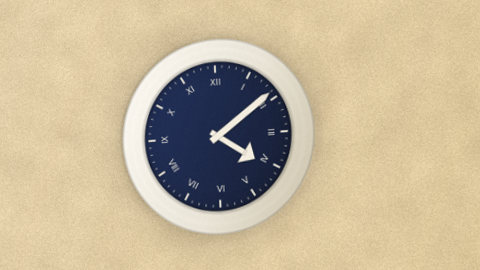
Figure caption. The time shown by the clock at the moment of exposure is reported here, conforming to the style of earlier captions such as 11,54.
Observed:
4,09
